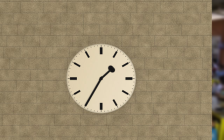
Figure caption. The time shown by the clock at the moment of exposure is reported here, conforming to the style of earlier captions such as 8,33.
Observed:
1,35
